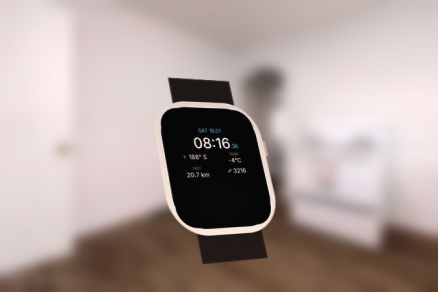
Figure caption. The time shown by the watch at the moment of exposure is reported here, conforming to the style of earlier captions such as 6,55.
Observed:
8,16
